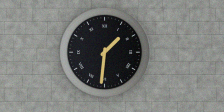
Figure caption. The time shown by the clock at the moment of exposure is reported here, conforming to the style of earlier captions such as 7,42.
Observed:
1,31
